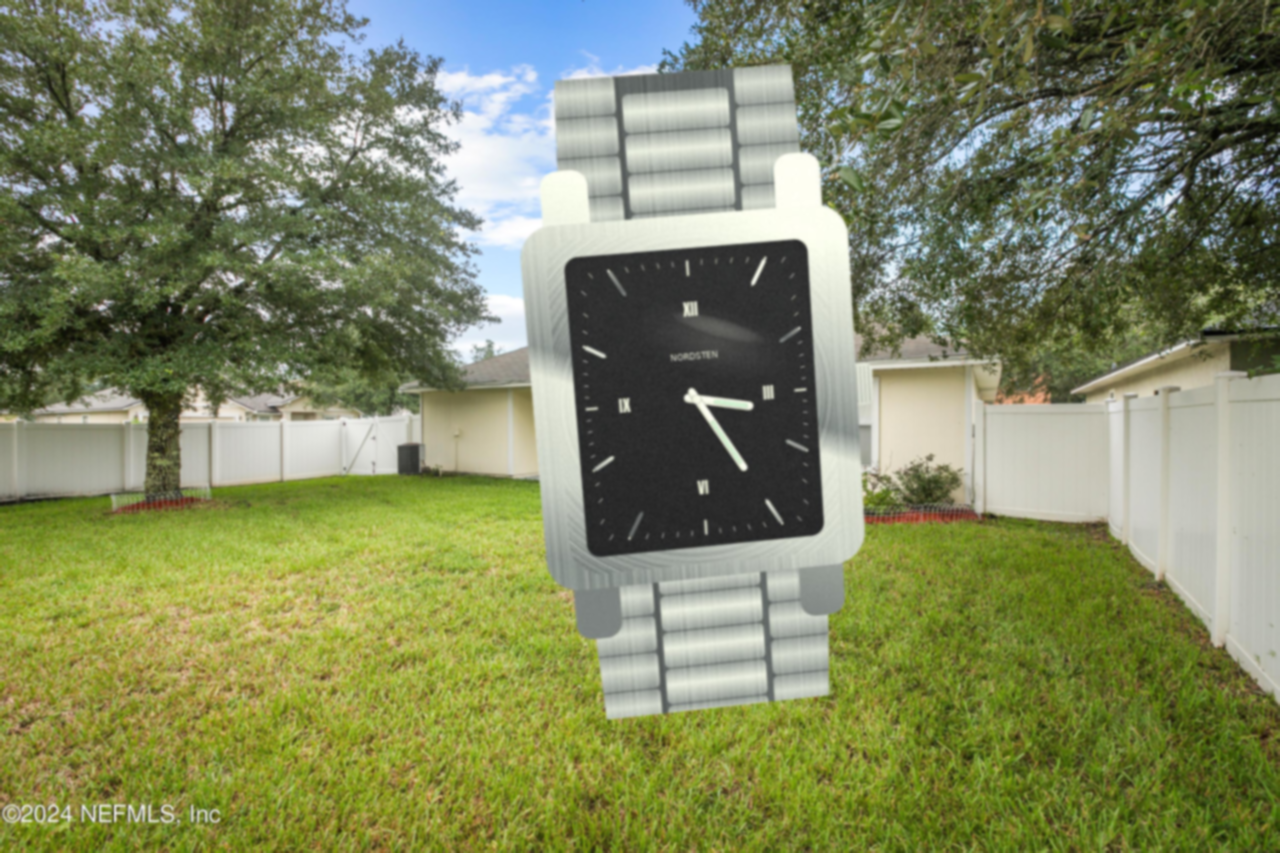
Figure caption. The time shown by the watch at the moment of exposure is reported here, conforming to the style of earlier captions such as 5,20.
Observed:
3,25
